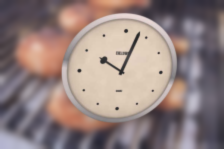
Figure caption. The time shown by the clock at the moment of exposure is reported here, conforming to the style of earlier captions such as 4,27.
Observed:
10,03
